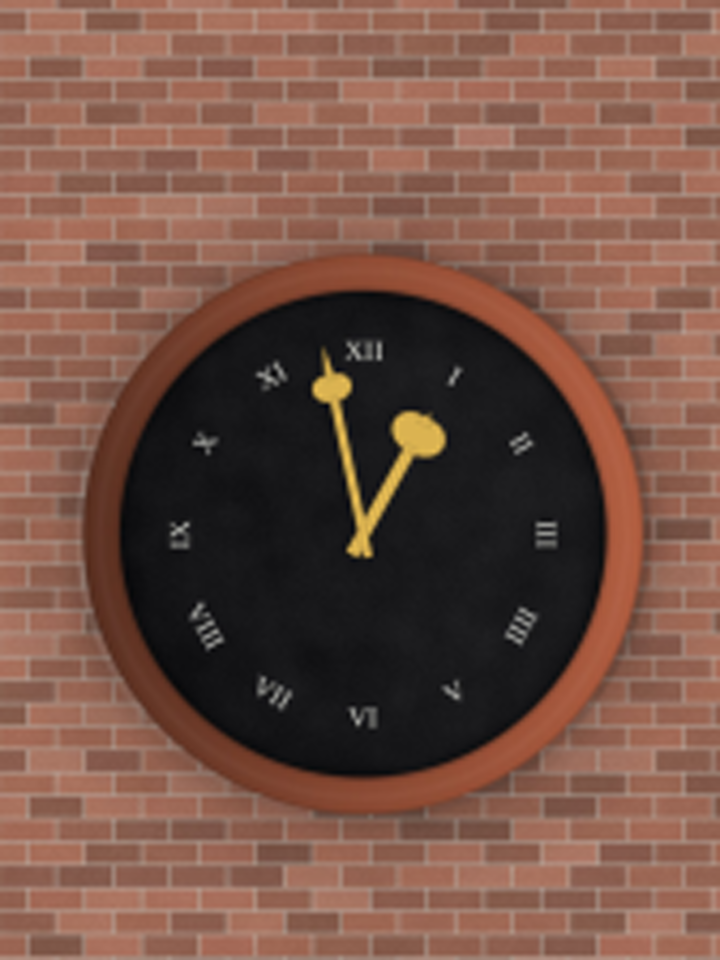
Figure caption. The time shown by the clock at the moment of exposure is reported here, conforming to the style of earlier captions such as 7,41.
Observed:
12,58
